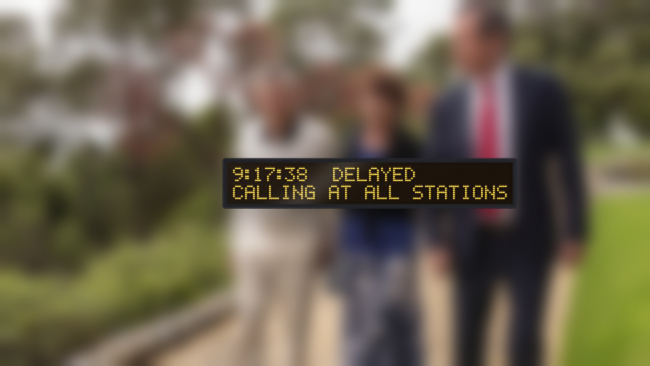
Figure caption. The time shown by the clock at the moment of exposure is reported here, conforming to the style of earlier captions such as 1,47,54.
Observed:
9,17,38
